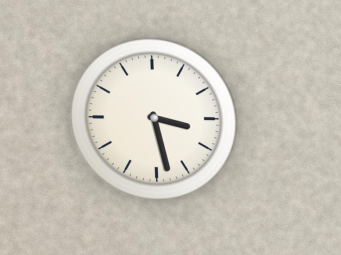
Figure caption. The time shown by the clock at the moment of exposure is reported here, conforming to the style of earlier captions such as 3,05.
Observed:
3,28
